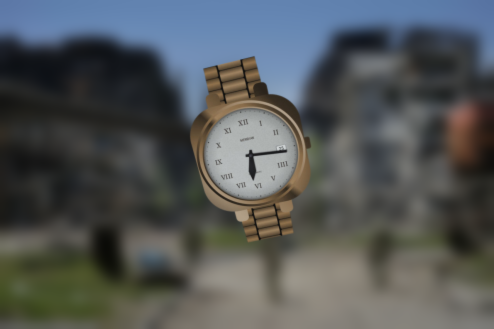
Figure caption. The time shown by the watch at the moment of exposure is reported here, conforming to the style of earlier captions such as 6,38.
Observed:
6,16
